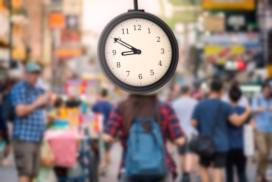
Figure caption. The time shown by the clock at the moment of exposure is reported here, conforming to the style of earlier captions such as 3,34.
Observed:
8,50
